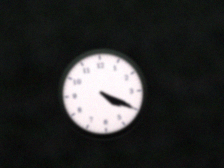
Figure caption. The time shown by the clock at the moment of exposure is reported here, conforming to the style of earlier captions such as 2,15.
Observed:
4,20
